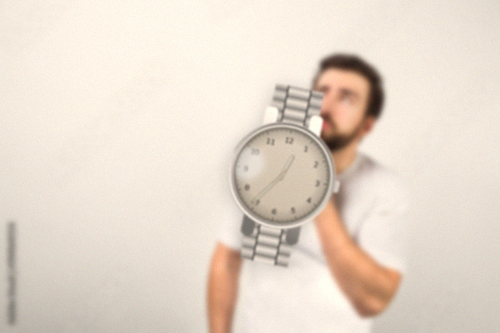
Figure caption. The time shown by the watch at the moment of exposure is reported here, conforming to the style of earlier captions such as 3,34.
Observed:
12,36
